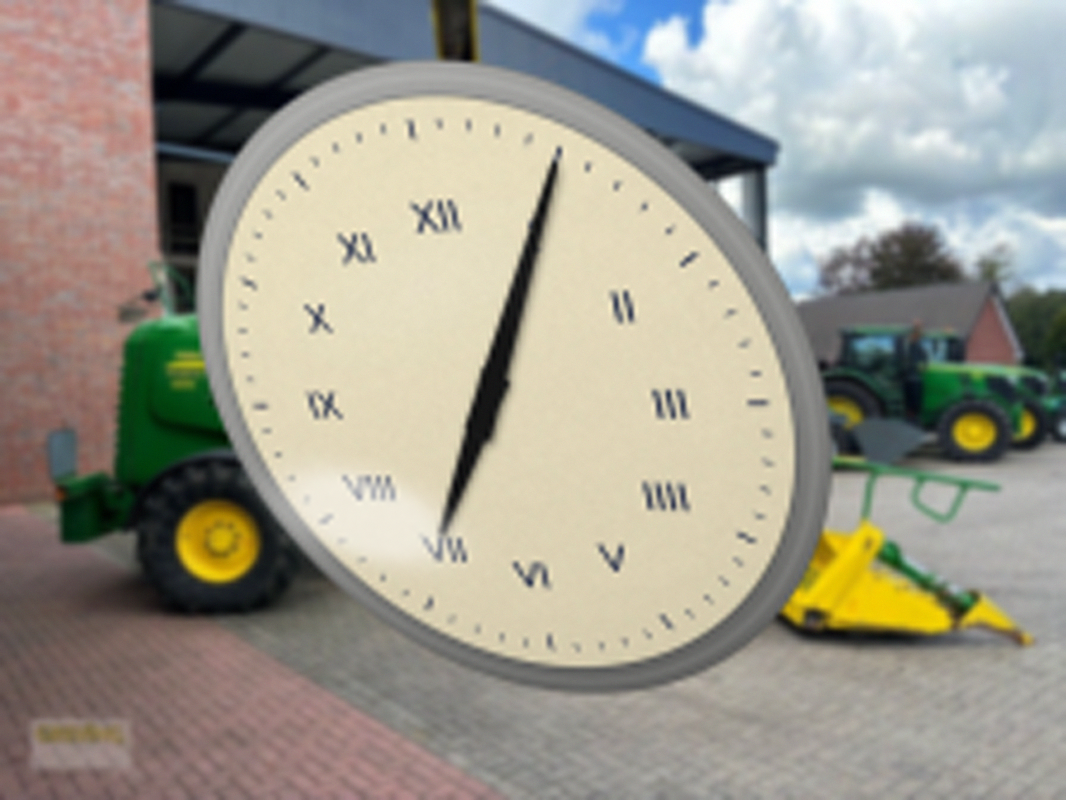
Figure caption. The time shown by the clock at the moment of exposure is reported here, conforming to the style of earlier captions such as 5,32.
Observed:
7,05
